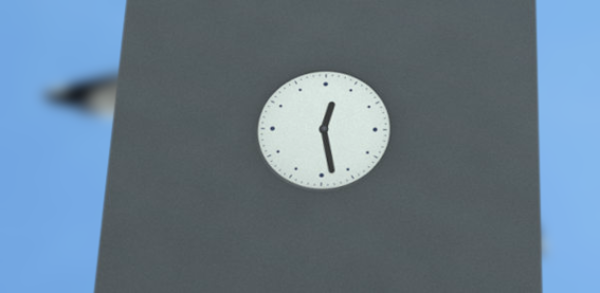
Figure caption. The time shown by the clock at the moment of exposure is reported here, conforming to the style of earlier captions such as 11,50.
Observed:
12,28
